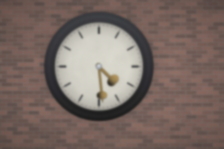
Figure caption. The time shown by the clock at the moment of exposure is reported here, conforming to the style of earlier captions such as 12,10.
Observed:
4,29
